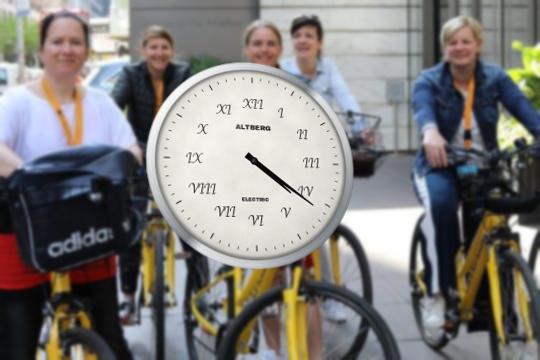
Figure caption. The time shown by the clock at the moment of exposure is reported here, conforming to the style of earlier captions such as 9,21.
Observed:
4,21
